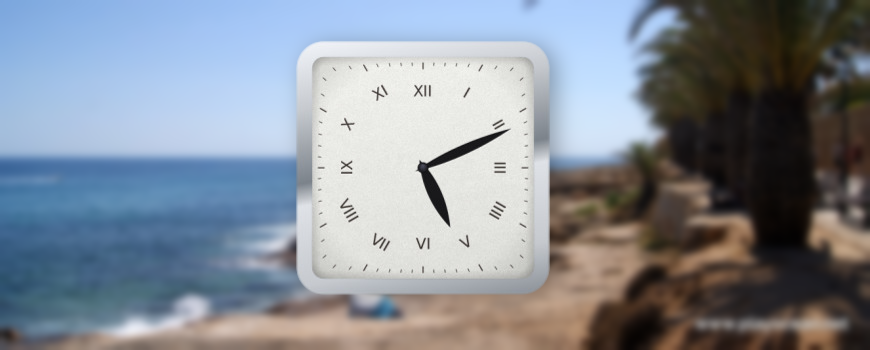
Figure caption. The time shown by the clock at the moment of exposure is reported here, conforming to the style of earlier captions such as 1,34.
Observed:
5,11
